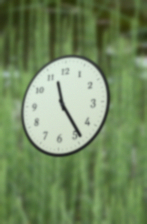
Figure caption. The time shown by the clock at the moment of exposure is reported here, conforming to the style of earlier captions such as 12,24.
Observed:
11,24
